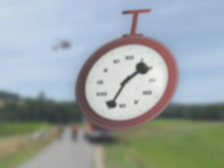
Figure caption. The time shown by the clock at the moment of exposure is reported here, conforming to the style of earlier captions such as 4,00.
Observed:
1,34
